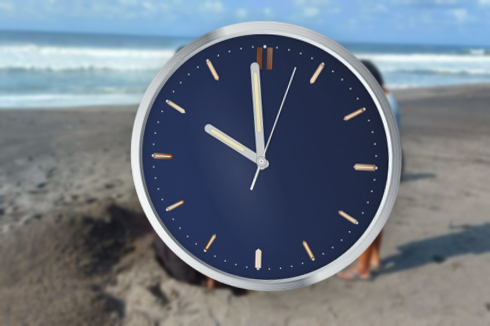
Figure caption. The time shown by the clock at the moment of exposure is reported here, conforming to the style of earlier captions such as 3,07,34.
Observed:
9,59,03
